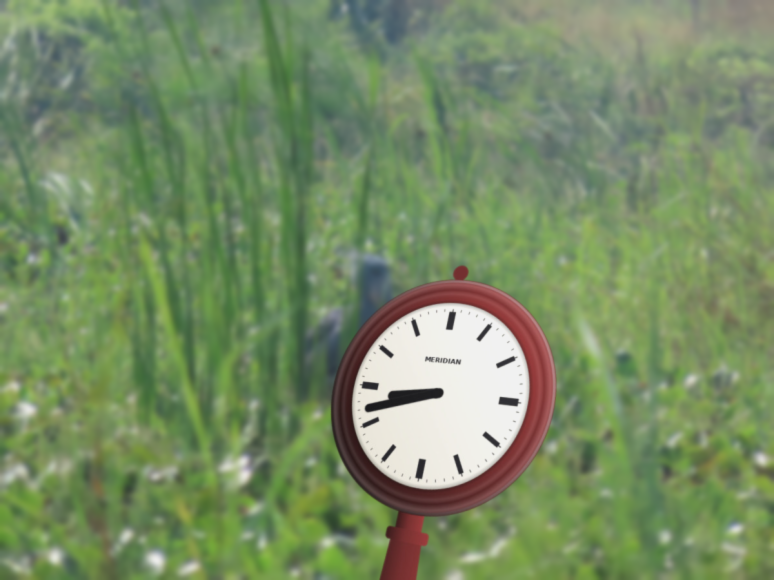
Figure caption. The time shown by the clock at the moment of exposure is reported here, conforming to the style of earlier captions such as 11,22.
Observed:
8,42
